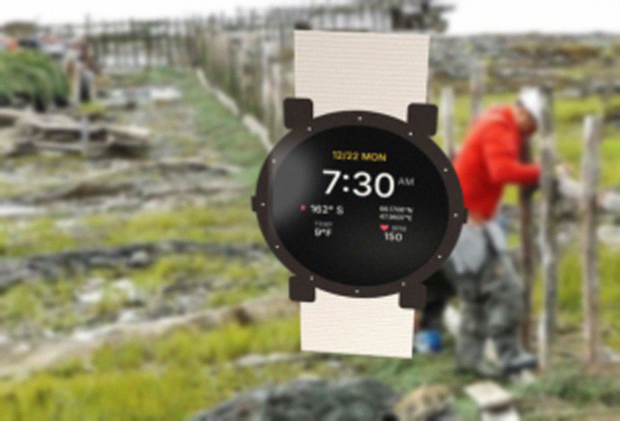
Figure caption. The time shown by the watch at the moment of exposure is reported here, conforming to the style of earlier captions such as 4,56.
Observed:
7,30
